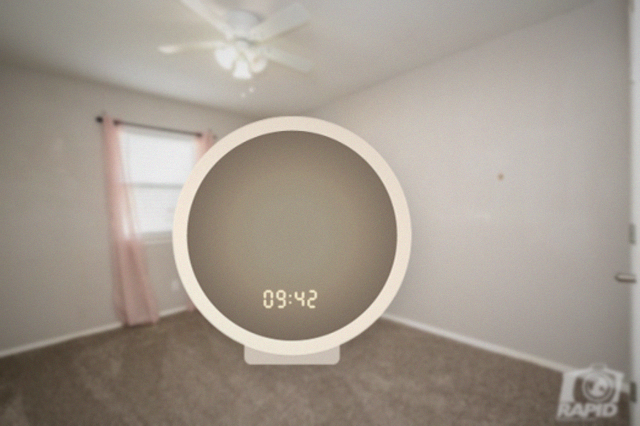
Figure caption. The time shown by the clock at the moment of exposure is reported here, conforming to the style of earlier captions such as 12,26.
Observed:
9,42
